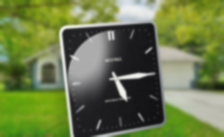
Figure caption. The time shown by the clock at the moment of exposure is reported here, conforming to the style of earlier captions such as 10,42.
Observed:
5,15
